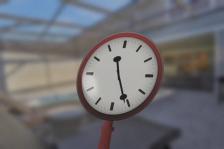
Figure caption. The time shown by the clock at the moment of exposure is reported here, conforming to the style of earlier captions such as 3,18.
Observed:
11,26
